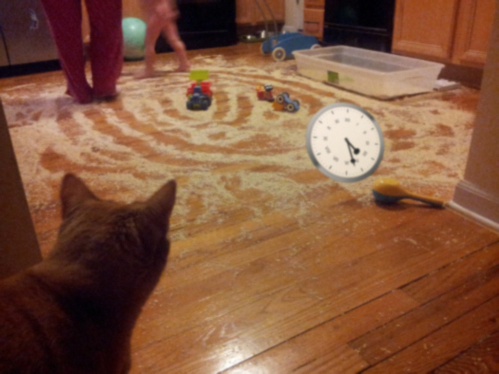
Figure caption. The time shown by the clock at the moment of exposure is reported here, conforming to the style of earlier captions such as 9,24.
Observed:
4,27
